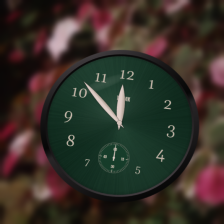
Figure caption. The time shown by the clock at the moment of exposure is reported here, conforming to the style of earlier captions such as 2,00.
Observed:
11,52
